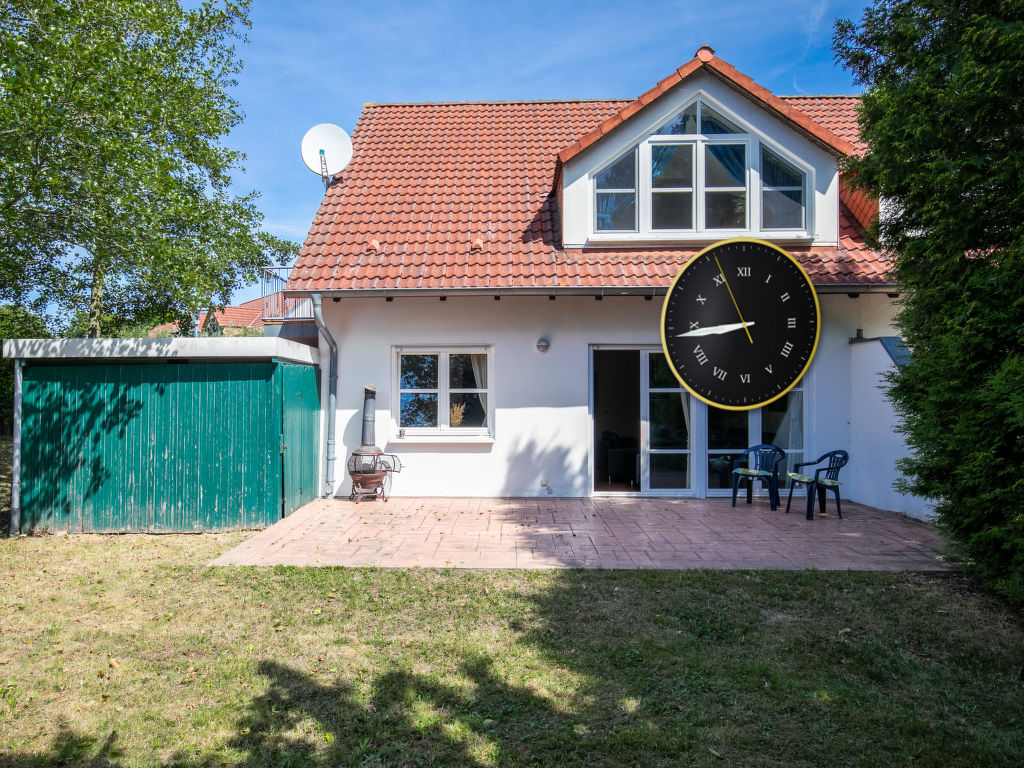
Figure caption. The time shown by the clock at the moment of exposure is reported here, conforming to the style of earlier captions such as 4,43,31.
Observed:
8,43,56
